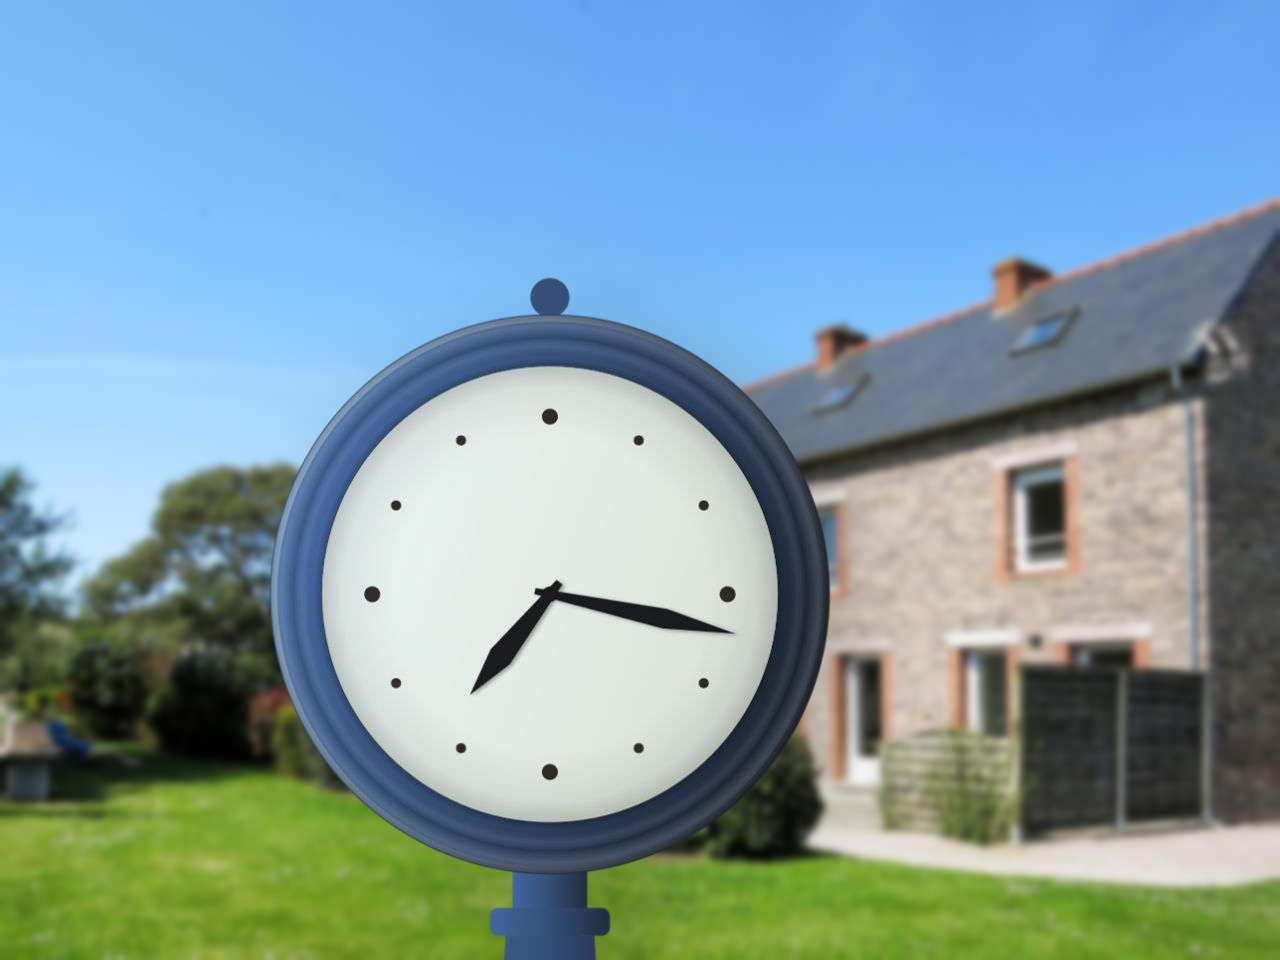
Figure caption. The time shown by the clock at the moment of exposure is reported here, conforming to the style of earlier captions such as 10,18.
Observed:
7,17
